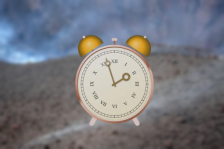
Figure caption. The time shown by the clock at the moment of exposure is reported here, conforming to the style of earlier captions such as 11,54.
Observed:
1,57
